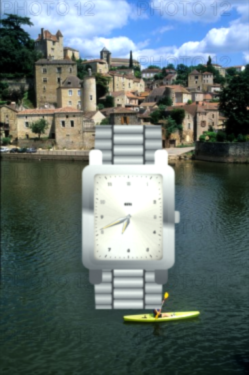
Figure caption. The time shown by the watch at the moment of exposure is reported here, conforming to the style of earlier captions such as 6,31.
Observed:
6,41
